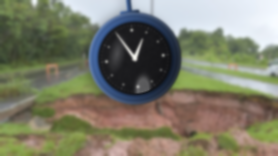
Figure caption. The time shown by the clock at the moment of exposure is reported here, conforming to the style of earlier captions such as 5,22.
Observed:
12,55
